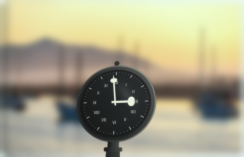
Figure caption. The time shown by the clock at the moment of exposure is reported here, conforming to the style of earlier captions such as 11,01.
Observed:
2,59
